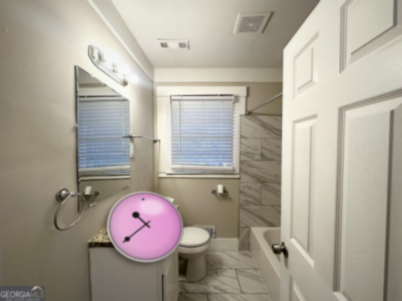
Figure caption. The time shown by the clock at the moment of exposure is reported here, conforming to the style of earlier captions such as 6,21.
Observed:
10,39
